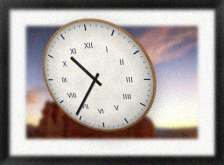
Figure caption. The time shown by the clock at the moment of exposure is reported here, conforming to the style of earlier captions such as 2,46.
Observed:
10,36
